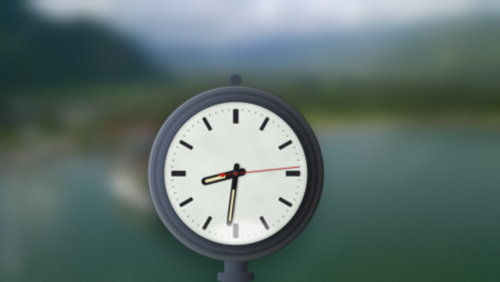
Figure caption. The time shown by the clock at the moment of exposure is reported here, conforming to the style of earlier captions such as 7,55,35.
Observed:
8,31,14
